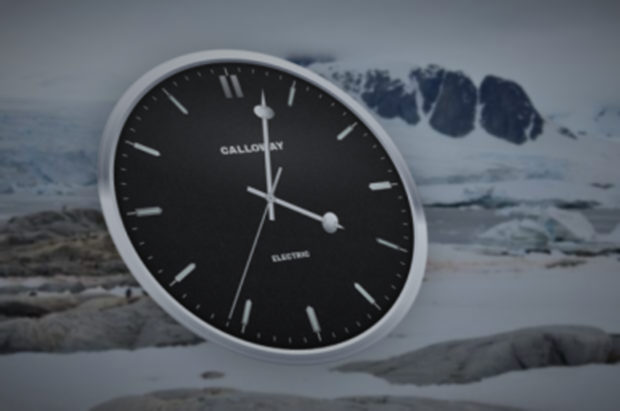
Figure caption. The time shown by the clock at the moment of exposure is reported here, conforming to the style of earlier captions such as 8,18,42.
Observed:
4,02,36
